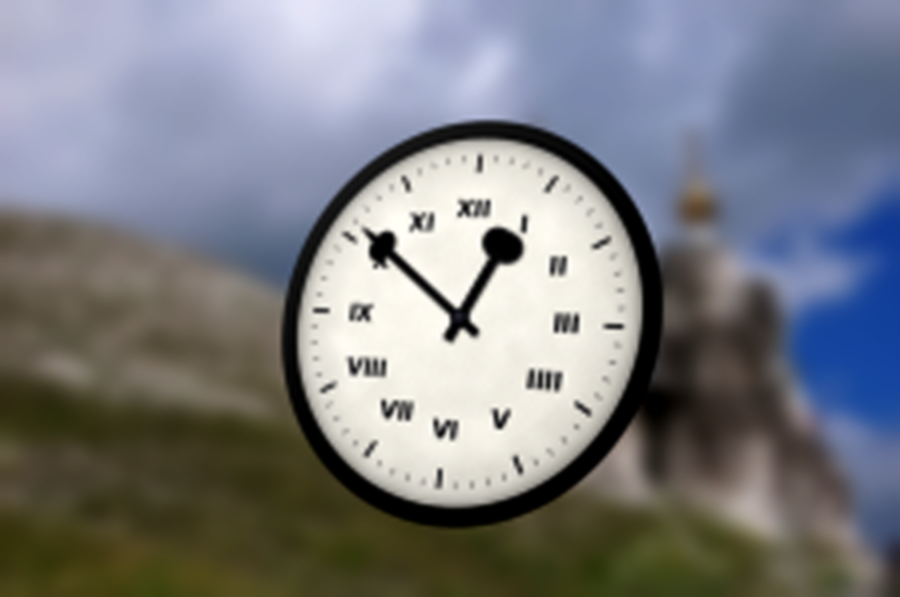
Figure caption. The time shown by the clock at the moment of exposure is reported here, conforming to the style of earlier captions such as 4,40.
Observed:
12,51
